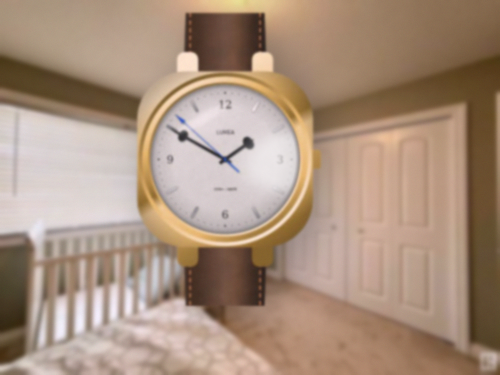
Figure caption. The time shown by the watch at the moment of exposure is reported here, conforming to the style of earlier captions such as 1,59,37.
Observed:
1,49,52
